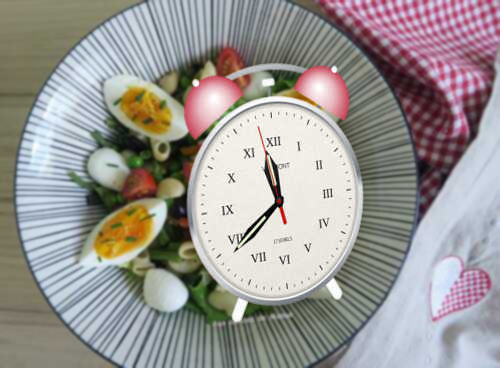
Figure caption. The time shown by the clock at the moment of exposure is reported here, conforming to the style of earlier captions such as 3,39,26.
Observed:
11,38,58
